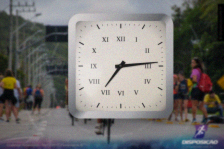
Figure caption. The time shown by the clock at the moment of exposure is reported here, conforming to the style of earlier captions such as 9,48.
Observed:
7,14
